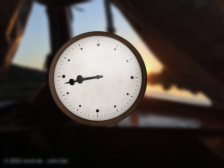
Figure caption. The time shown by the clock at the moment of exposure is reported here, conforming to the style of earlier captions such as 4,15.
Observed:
8,43
